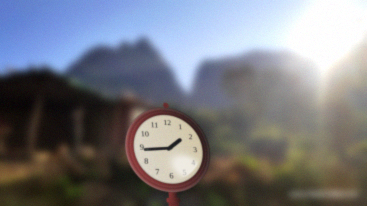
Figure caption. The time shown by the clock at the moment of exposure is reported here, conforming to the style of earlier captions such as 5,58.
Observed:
1,44
